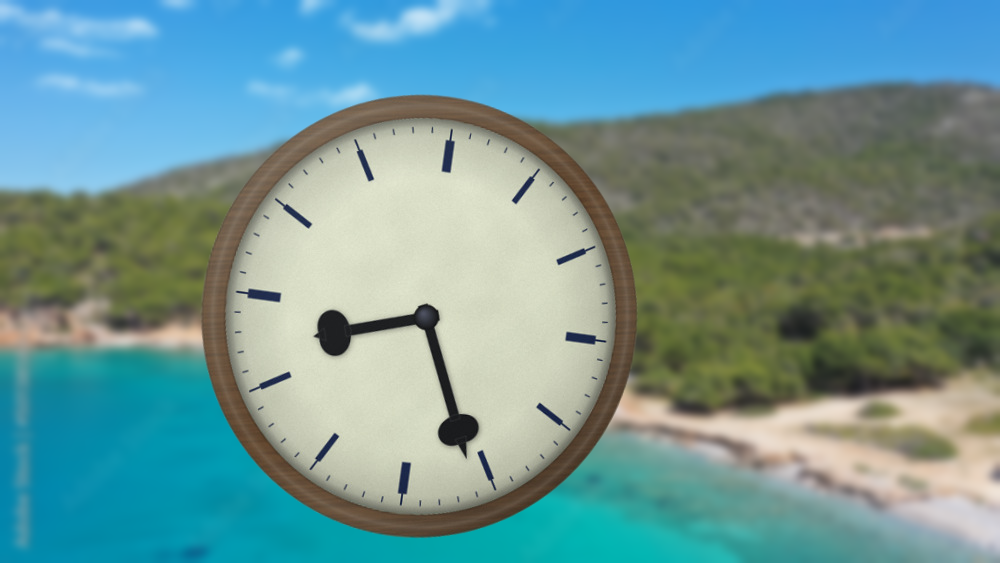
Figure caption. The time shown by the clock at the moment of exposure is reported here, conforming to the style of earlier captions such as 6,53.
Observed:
8,26
